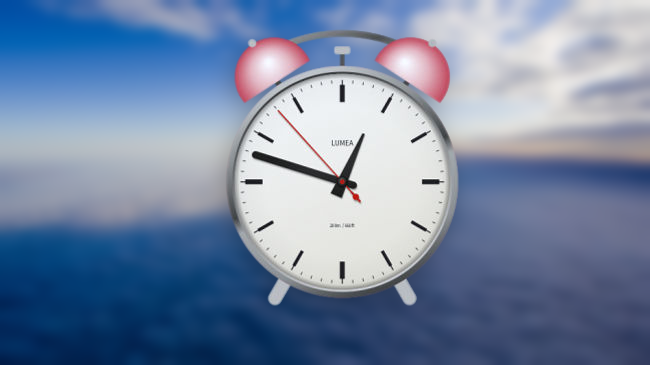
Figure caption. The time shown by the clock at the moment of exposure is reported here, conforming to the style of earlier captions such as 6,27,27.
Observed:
12,47,53
